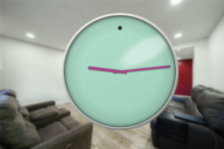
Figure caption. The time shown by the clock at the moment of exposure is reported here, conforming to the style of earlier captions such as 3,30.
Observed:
9,14
